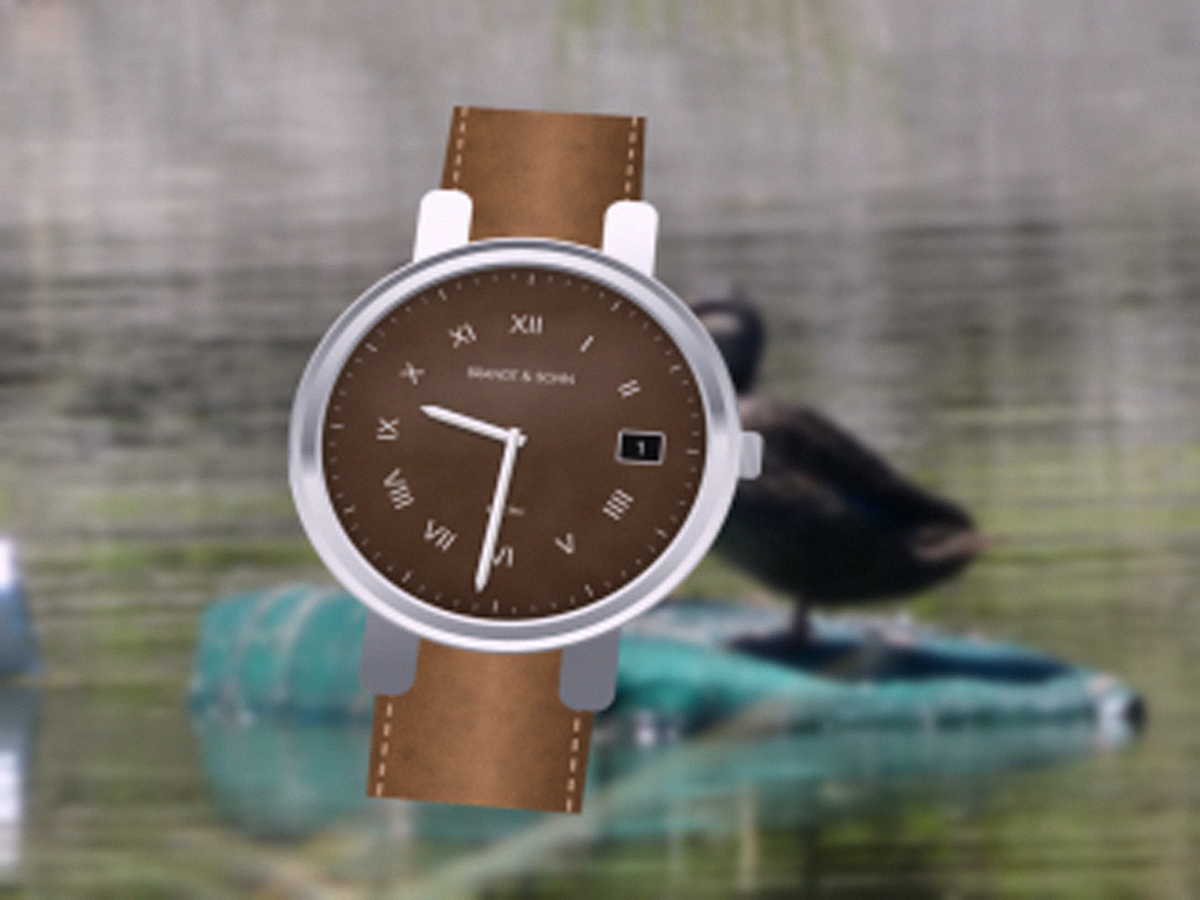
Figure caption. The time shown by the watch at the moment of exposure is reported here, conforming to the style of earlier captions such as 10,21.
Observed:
9,31
